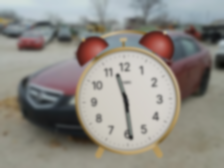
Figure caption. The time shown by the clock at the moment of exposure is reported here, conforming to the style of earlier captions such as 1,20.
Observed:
11,29
